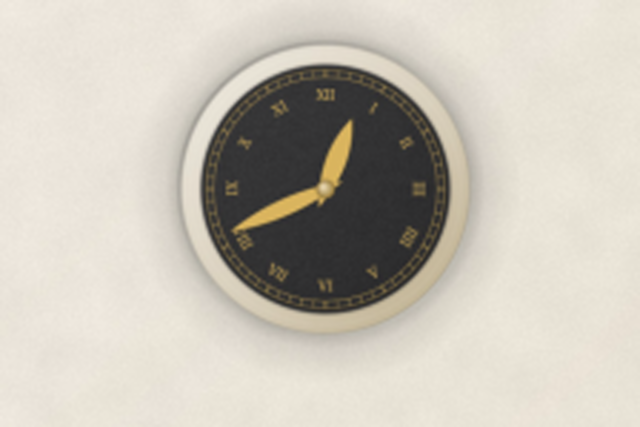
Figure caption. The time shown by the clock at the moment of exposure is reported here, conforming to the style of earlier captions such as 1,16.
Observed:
12,41
